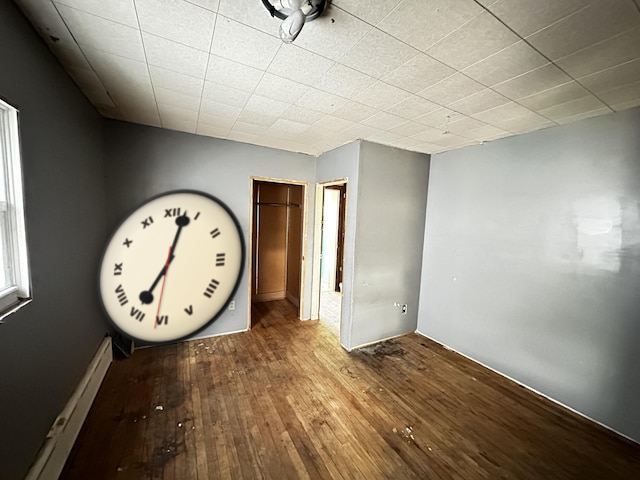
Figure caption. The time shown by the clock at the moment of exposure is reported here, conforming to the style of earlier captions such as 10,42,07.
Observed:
7,02,31
